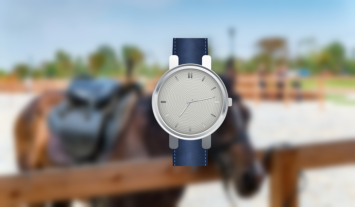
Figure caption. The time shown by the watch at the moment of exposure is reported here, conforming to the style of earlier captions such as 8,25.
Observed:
7,13
